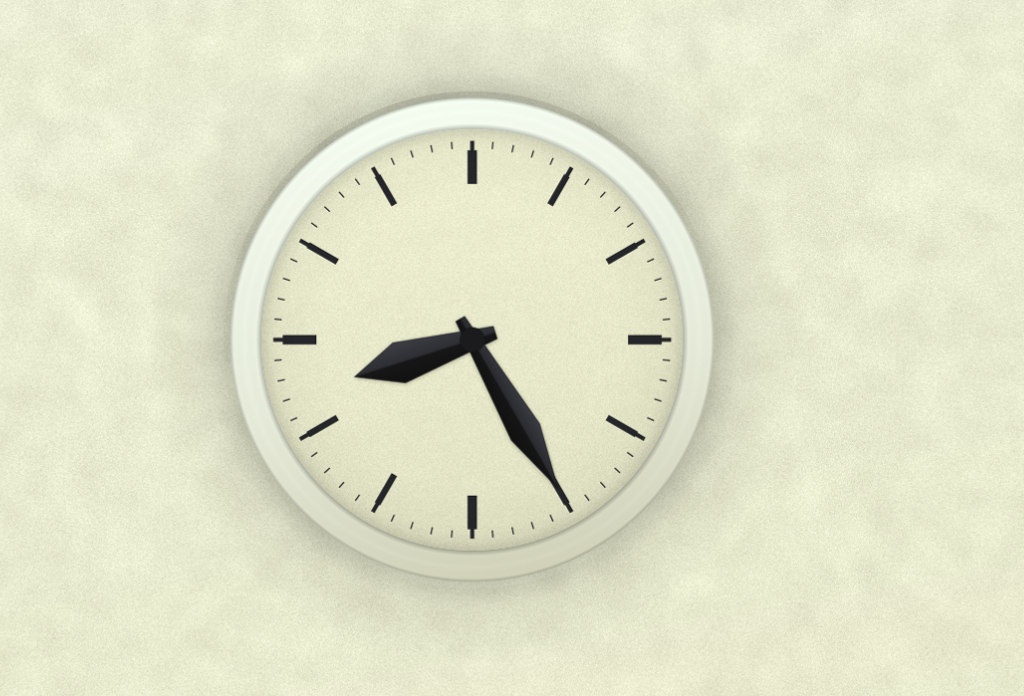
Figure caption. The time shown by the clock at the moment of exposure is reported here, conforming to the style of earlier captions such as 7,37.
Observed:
8,25
